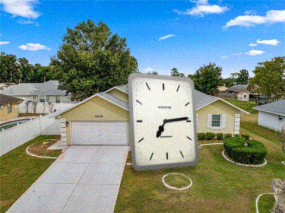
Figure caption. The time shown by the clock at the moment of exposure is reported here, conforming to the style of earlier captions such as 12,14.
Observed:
7,14
